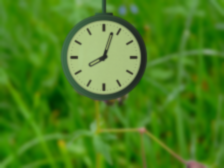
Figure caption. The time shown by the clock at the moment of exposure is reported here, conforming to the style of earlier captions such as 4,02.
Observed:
8,03
